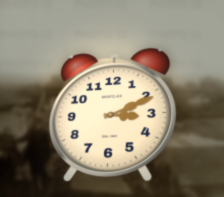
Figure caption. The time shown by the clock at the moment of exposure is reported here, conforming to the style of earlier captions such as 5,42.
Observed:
3,11
